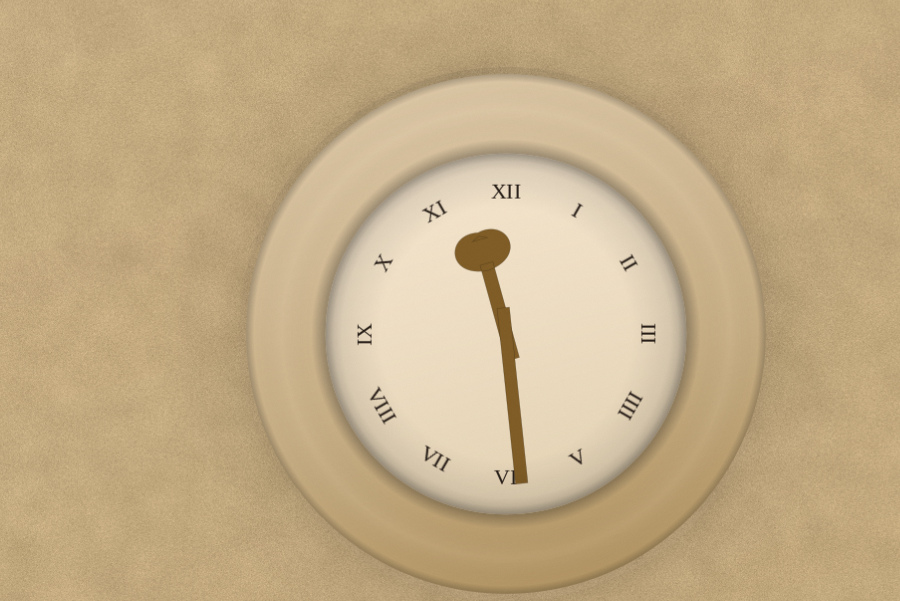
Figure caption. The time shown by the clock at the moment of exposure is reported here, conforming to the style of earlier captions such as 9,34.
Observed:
11,29
